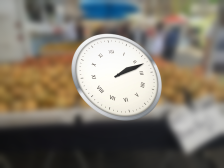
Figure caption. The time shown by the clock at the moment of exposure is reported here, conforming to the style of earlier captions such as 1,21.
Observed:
2,12
